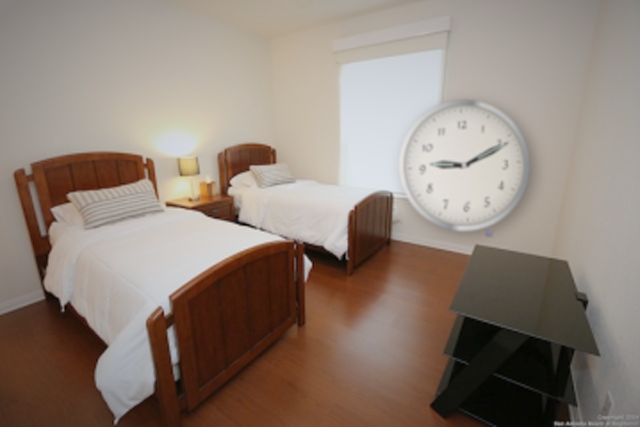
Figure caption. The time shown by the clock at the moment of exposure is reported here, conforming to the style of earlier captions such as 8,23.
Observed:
9,11
